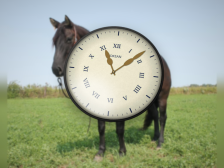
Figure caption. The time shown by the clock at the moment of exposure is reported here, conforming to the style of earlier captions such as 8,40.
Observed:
11,08
